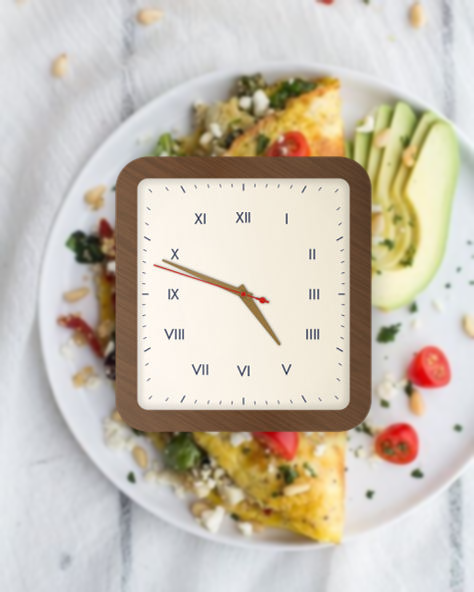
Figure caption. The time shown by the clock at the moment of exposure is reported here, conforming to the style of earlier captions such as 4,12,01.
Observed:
4,48,48
